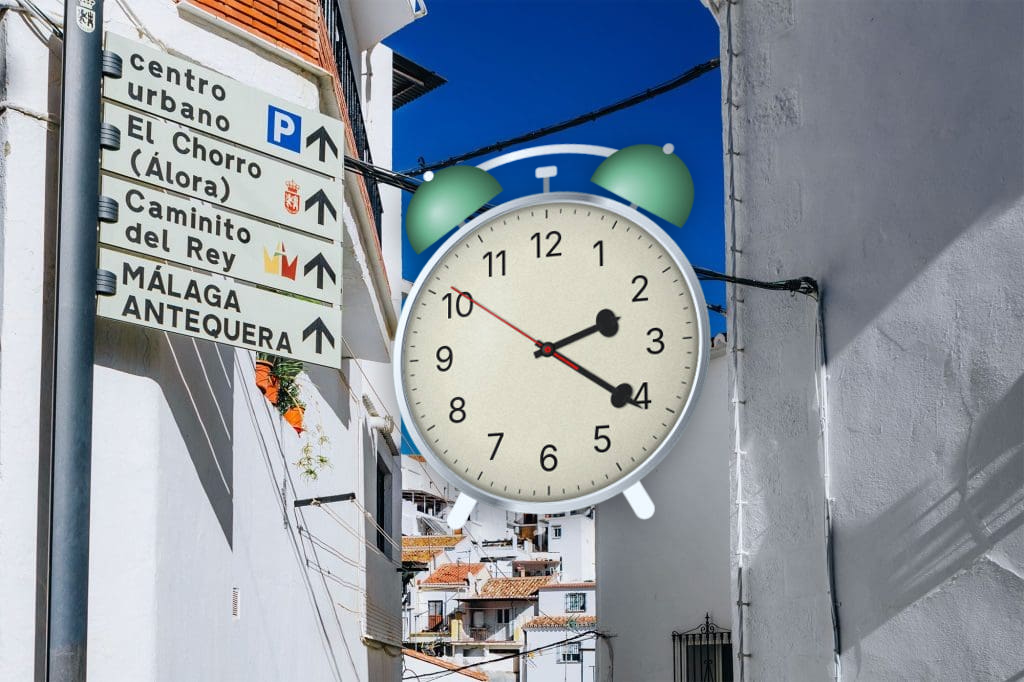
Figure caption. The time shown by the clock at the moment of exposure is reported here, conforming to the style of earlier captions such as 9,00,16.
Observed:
2,20,51
